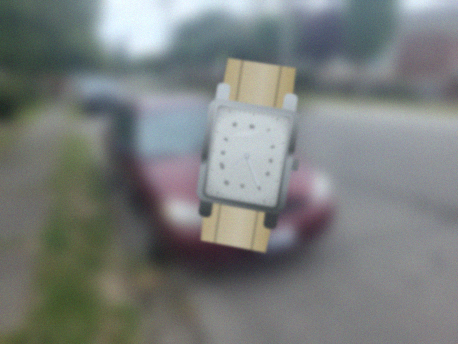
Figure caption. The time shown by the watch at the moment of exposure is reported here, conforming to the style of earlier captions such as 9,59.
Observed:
7,25
